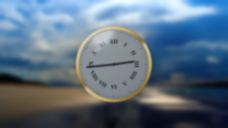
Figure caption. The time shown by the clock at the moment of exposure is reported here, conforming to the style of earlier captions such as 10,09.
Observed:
2,44
